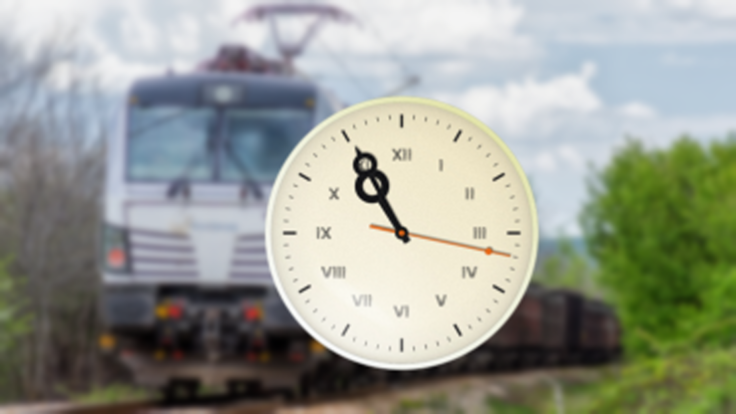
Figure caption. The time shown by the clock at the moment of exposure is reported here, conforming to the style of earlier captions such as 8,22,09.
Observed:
10,55,17
